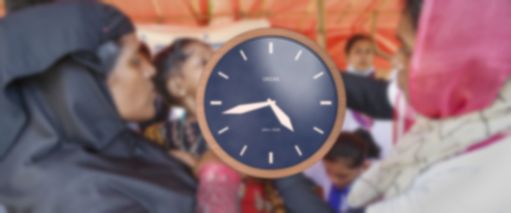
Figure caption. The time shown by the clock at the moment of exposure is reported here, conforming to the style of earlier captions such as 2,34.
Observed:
4,43
